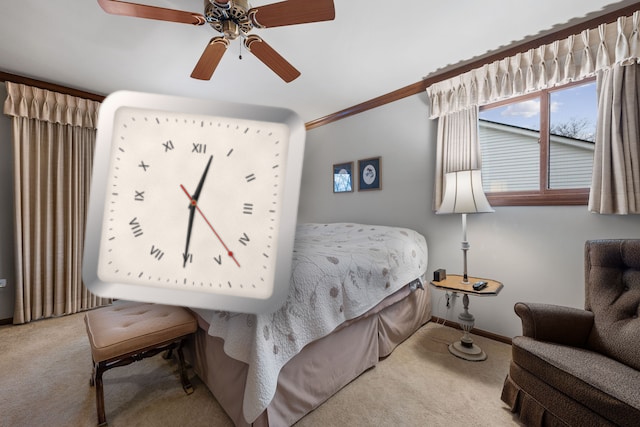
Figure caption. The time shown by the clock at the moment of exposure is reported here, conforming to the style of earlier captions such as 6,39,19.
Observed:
12,30,23
